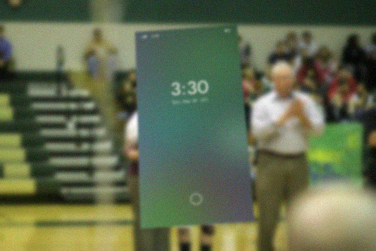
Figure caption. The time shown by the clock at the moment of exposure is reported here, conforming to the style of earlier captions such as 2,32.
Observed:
3,30
